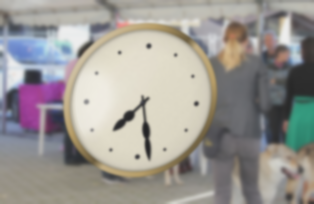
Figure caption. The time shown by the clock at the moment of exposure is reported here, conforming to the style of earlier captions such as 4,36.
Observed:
7,28
